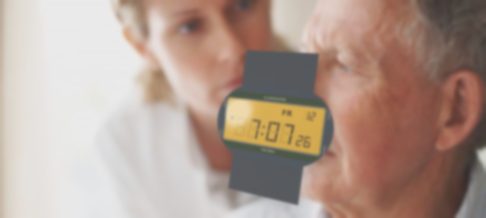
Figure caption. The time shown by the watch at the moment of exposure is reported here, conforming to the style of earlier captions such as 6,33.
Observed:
7,07
